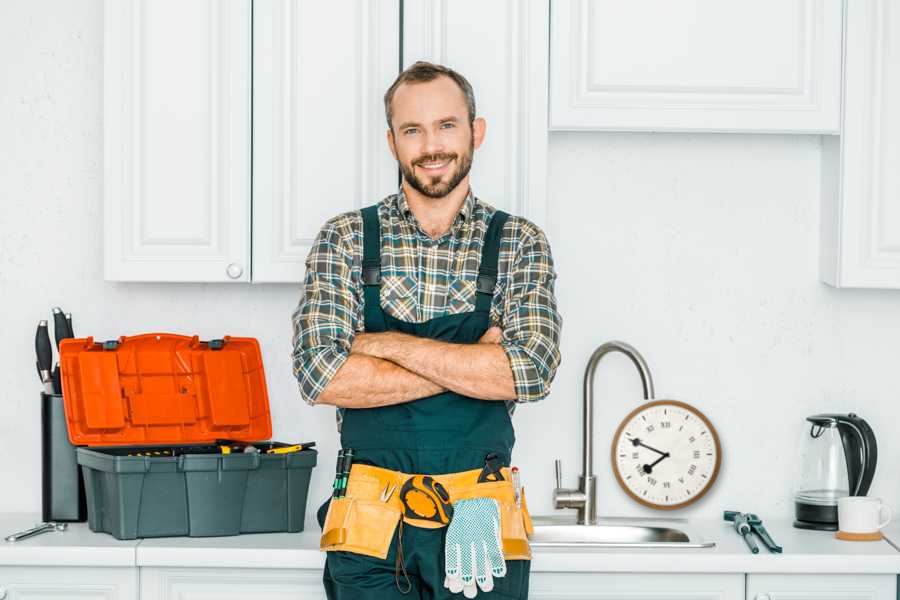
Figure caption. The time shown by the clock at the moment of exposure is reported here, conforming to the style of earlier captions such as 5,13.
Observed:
7,49
